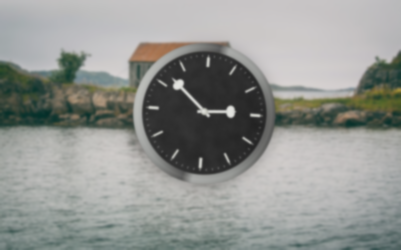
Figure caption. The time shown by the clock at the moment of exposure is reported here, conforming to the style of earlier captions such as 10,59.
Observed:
2,52
